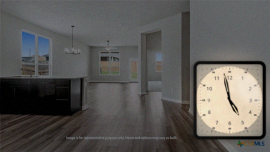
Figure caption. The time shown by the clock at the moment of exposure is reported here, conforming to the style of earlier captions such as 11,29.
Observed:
4,58
